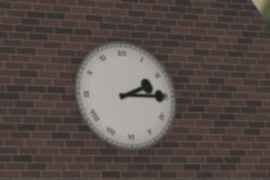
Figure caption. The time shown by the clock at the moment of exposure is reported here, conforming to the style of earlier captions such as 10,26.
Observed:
2,15
